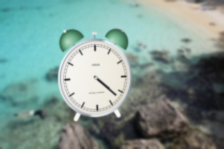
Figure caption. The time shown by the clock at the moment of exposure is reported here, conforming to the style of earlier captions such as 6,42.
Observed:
4,22
